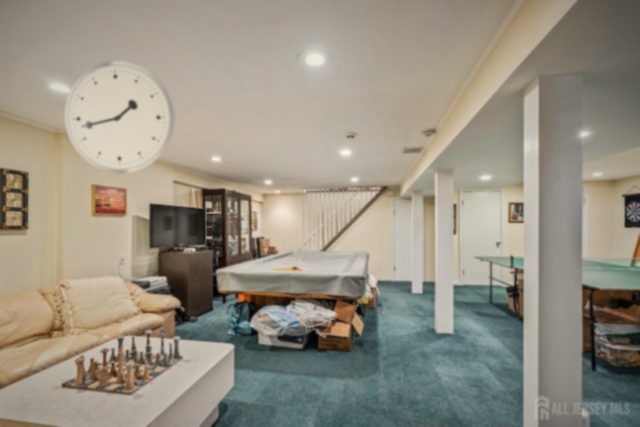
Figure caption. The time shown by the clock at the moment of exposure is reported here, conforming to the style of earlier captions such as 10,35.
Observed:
1,43
